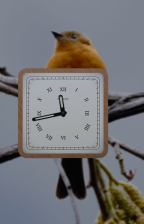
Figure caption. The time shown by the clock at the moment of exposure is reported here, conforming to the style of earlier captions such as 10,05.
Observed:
11,43
